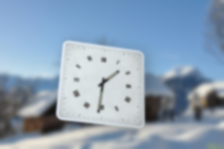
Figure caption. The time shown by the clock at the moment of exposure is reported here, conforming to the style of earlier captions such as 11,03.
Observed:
1,31
